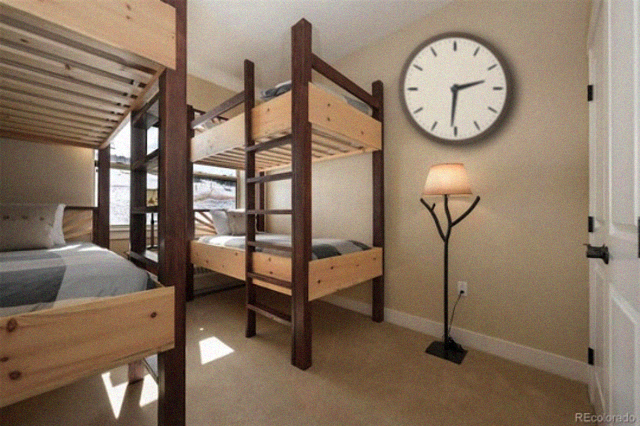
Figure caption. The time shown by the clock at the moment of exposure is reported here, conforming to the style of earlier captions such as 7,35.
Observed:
2,31
